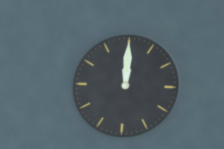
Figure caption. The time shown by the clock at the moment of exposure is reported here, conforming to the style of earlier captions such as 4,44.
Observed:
12,00
